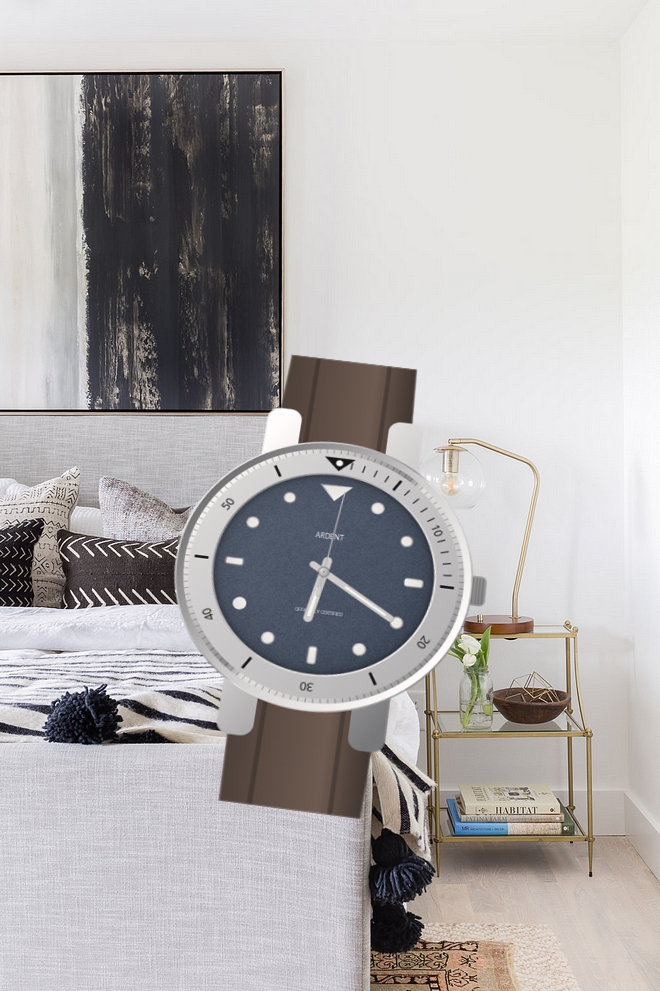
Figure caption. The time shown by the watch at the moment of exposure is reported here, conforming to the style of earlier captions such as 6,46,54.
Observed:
6,20,01
